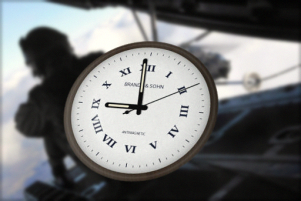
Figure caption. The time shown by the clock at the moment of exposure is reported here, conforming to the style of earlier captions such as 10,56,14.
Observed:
8,59,10
